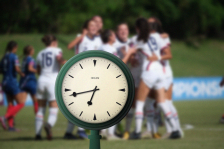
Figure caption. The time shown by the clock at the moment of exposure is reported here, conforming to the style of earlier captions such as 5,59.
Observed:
6,43
